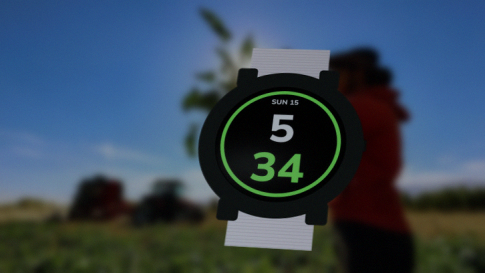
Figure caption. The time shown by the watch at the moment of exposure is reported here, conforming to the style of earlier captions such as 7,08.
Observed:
5,34
